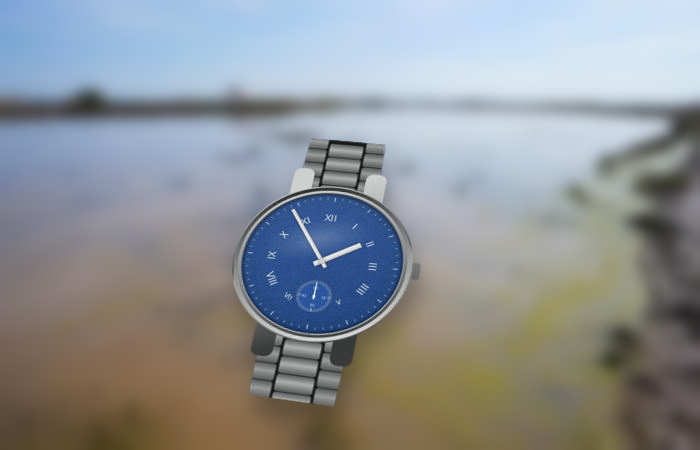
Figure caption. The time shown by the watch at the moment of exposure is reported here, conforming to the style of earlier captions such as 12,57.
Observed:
1,54
